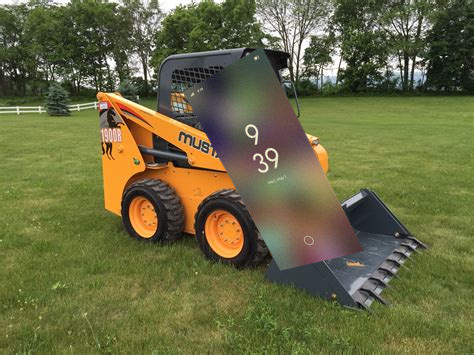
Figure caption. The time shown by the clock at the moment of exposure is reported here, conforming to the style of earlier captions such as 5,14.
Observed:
9,39
